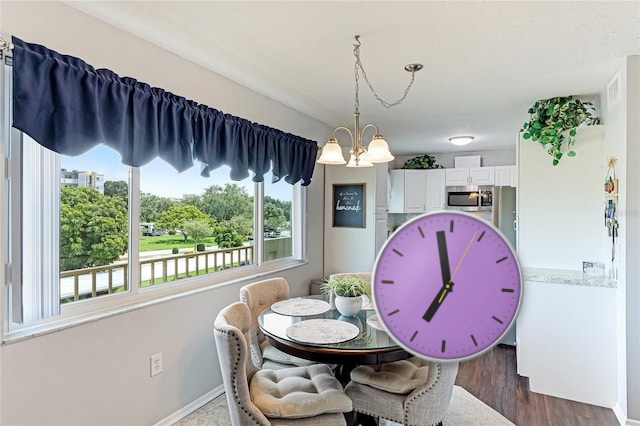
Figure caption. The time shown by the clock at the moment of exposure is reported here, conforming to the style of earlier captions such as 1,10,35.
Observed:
6,58,04
